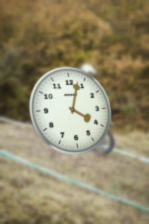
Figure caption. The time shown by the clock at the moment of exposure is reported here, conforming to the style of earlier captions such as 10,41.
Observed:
4,03
